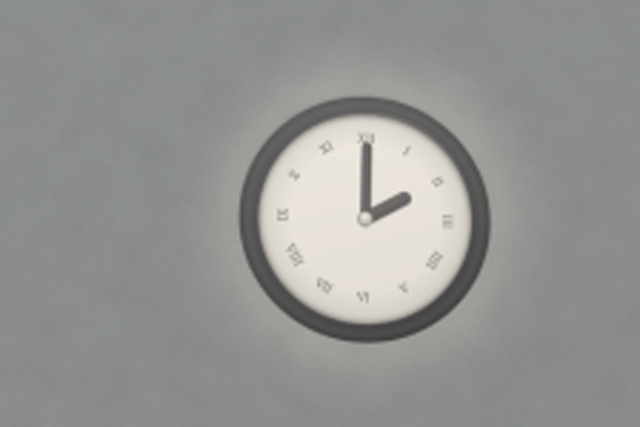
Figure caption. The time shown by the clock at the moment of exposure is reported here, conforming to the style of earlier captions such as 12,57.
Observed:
2,00
